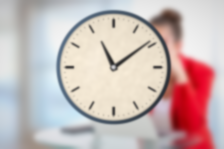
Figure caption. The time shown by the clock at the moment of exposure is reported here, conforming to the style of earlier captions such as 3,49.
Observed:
11,09
